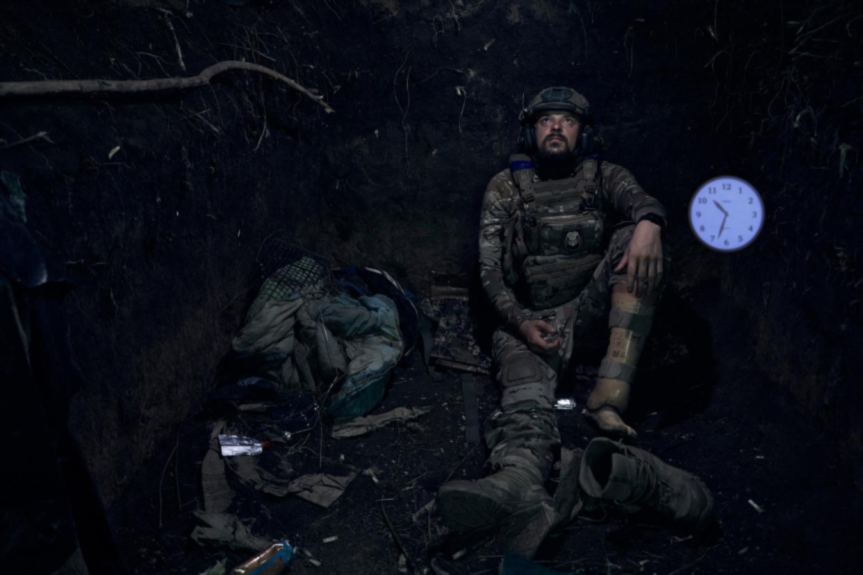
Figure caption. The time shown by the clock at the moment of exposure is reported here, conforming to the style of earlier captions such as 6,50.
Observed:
10,33
